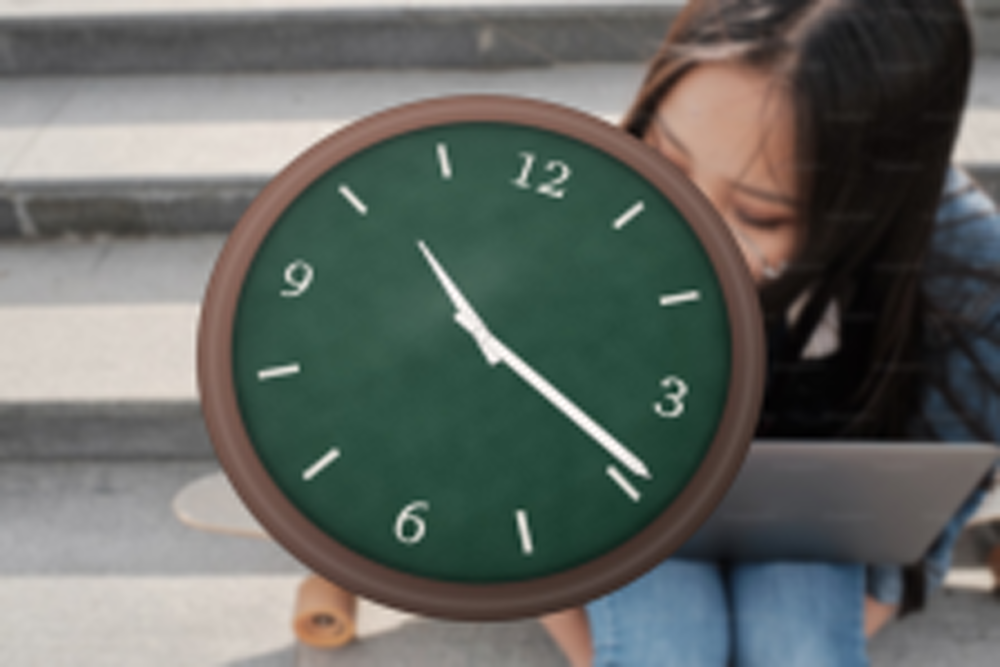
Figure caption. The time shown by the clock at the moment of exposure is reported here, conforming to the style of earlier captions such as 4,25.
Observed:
10,19
